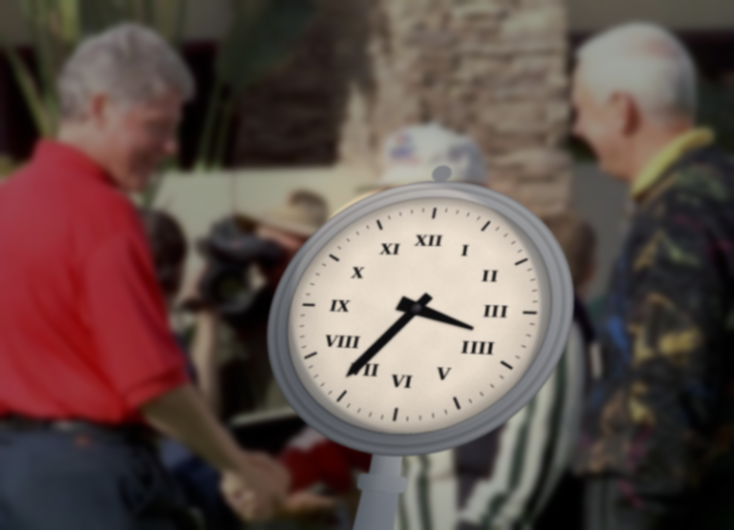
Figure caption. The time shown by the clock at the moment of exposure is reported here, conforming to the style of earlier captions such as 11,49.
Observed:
3,36
